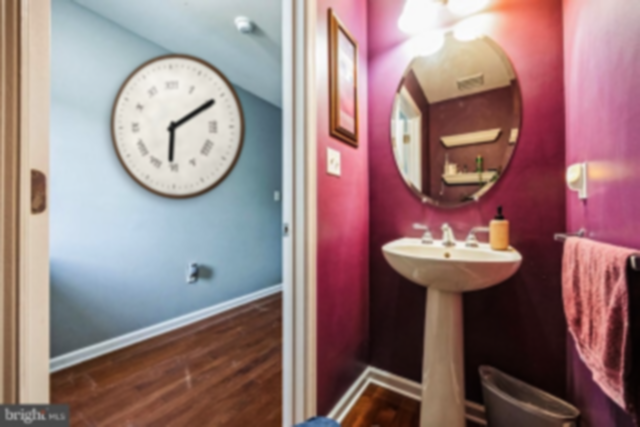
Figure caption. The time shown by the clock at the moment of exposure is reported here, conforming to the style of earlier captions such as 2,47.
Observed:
6,10
